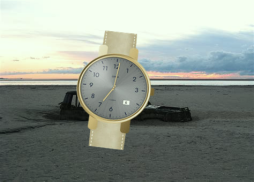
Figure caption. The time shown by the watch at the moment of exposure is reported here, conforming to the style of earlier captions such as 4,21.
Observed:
7,01
